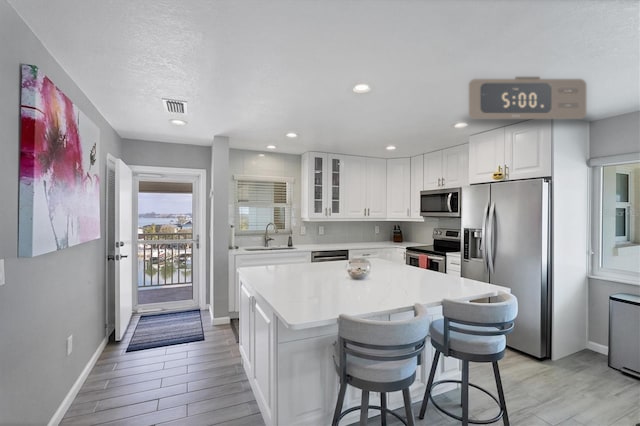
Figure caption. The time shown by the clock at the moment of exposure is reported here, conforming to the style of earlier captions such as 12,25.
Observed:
5,00
